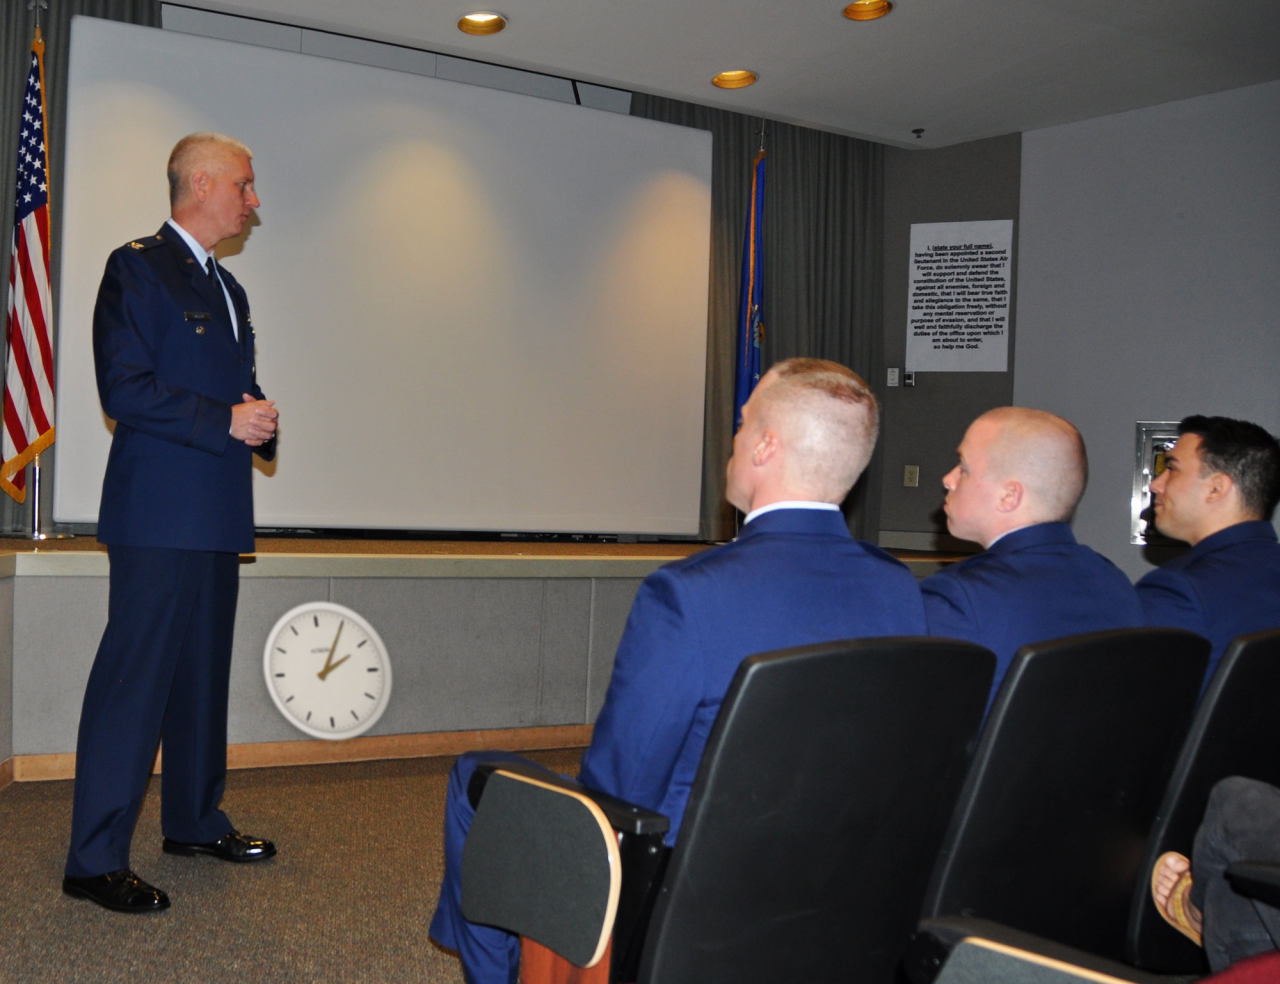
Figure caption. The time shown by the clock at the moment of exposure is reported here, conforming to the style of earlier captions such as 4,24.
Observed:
2,05
